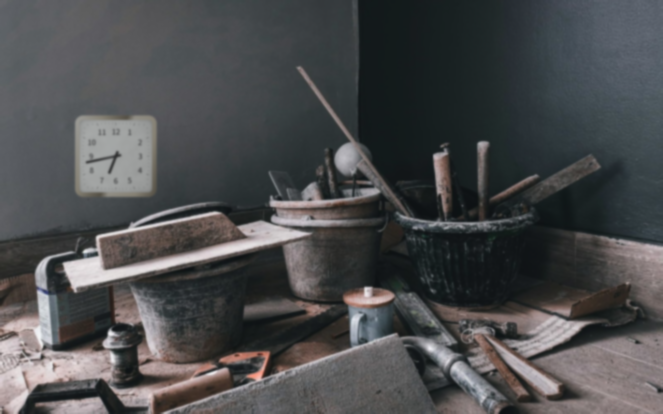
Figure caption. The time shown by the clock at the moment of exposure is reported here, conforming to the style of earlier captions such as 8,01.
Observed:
6,43
